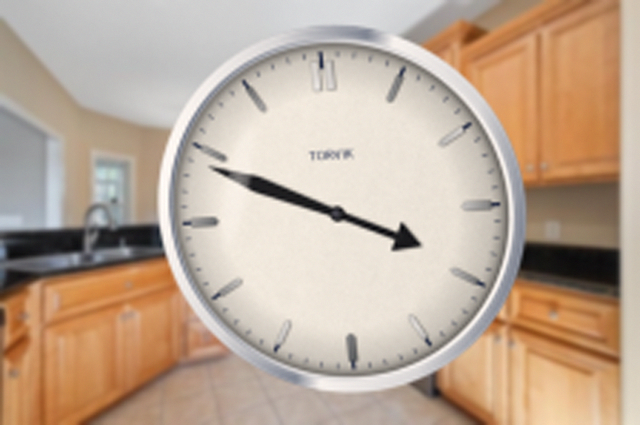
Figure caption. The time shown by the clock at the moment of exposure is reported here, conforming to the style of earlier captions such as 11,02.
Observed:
3,49
